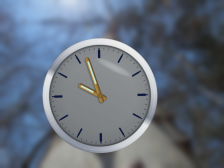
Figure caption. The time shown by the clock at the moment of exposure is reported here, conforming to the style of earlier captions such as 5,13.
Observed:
9,57
